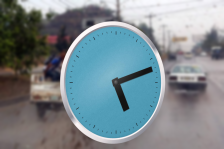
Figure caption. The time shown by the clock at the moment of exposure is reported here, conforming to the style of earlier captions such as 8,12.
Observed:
5,12
